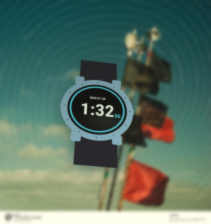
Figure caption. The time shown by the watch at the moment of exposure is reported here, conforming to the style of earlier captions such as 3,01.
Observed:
1,32
